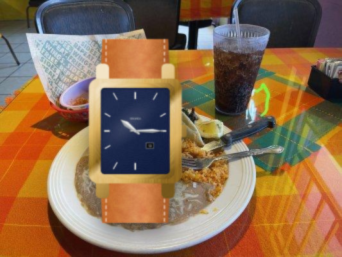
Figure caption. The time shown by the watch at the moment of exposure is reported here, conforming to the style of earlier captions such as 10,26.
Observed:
10,15
